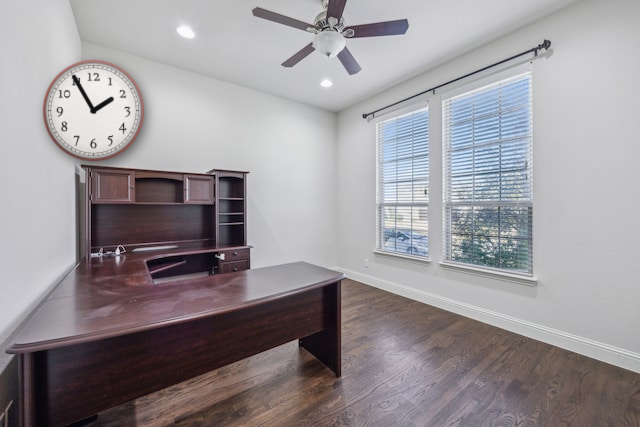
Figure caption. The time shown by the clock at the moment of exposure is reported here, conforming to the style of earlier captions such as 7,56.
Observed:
1,55
